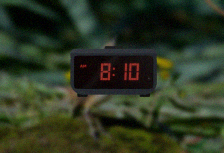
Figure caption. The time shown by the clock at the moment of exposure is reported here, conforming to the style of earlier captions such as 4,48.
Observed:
8,10
